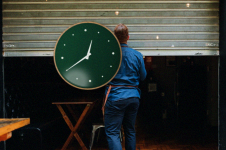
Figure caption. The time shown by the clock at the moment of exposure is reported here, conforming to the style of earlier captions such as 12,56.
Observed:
12,40
